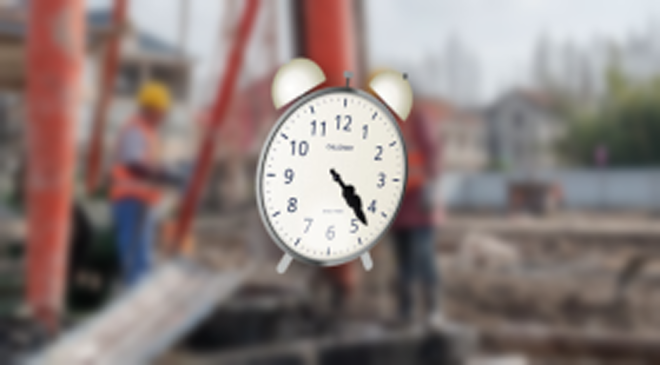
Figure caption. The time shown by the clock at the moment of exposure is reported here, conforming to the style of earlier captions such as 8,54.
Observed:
4,23
